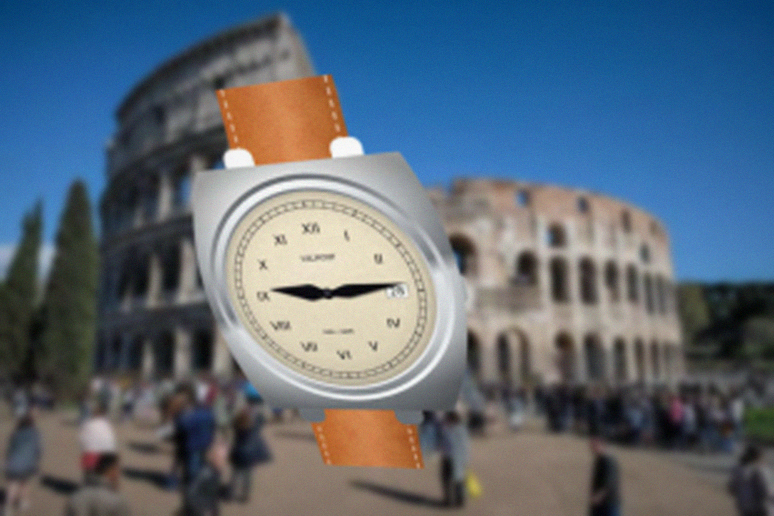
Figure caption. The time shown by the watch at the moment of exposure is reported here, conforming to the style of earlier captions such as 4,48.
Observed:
9,14
